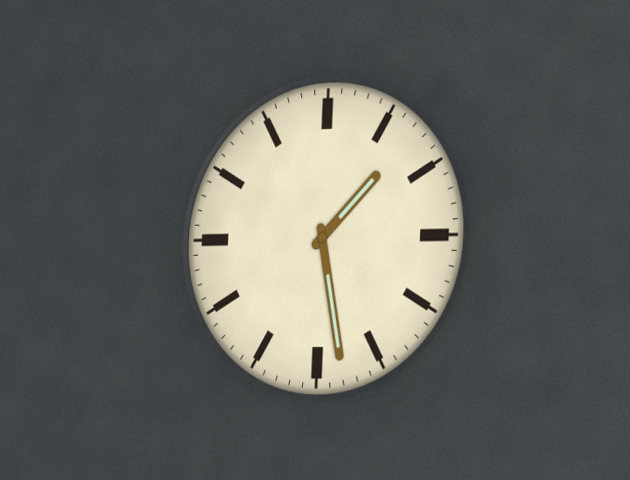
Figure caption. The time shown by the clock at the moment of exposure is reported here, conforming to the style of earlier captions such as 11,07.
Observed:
1,28
